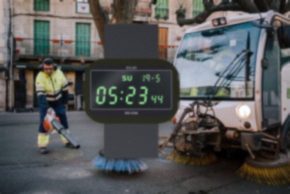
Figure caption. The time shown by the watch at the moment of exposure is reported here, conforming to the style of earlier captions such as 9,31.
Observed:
5,23
